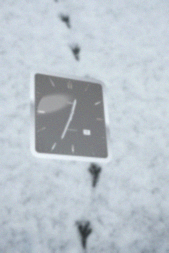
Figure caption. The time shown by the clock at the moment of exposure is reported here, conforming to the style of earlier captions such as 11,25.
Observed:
12,34
